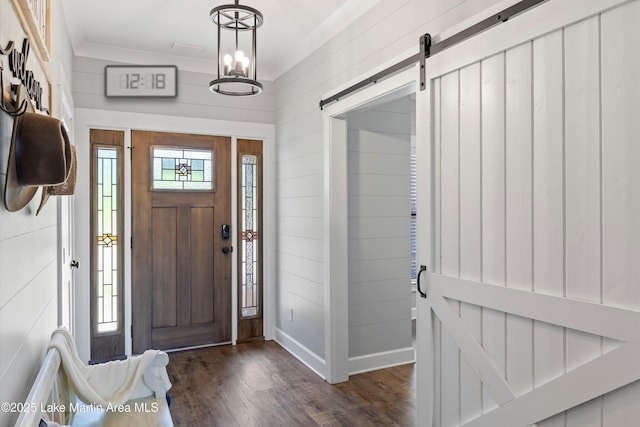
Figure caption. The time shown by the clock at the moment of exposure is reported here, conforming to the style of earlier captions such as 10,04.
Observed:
12,18
